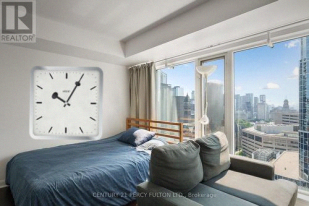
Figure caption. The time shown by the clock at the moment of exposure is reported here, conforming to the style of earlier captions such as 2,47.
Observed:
10,05
